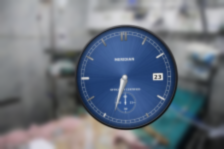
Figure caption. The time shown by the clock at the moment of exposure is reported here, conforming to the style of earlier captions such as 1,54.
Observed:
6,33
